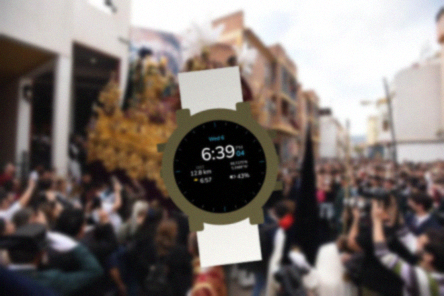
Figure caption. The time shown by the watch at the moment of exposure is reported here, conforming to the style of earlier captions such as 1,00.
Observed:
6,39
